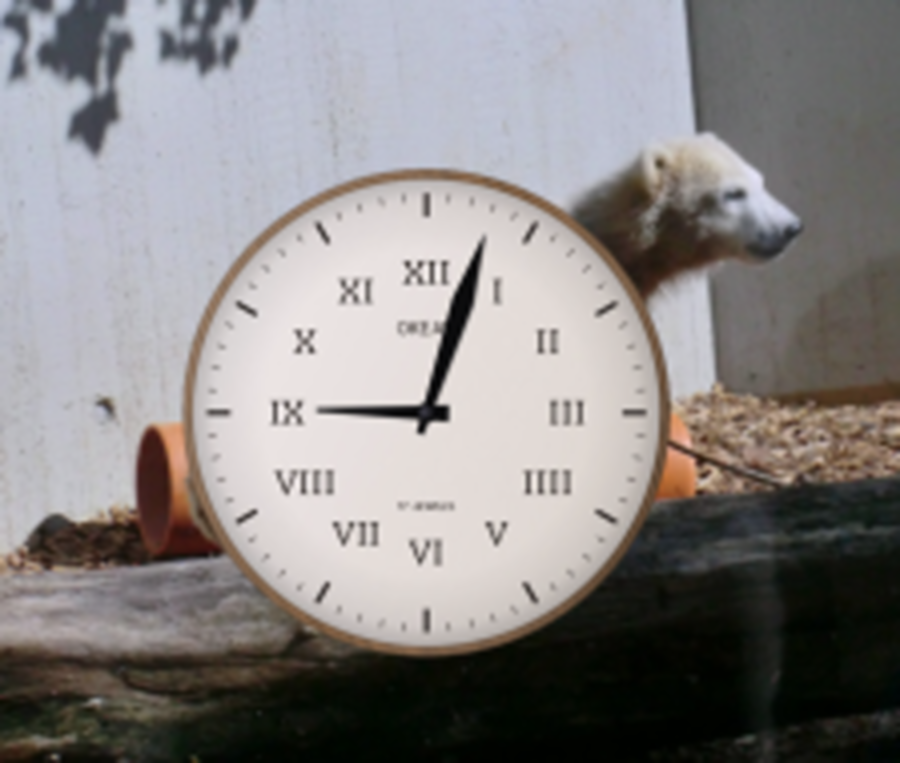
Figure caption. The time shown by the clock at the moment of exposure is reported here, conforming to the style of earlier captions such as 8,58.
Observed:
9,03
